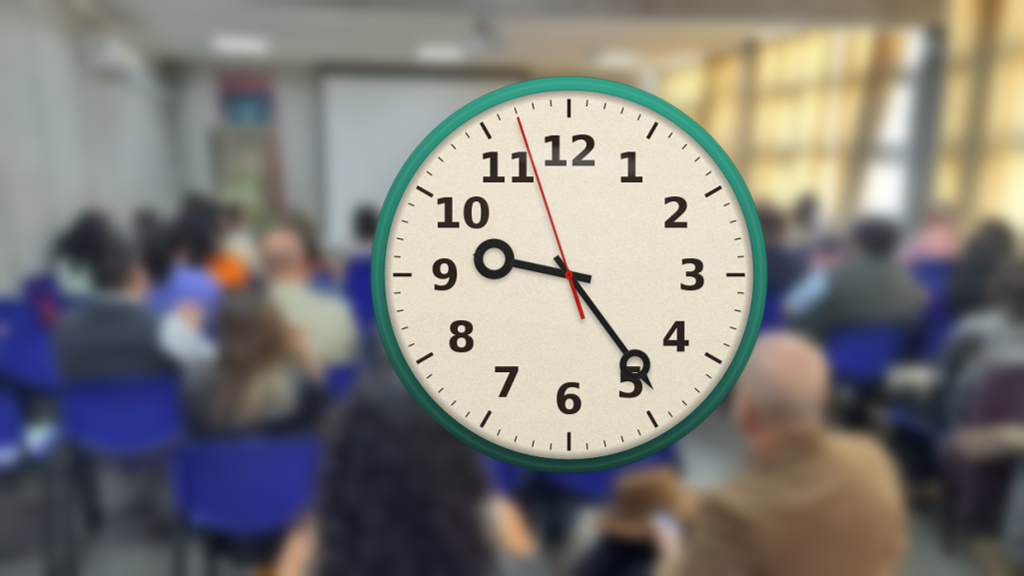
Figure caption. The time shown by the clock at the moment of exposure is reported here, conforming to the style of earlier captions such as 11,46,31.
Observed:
9,23,57
